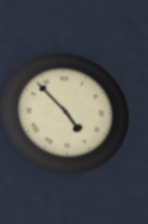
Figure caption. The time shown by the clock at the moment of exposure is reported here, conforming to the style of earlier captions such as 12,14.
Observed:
4,53
